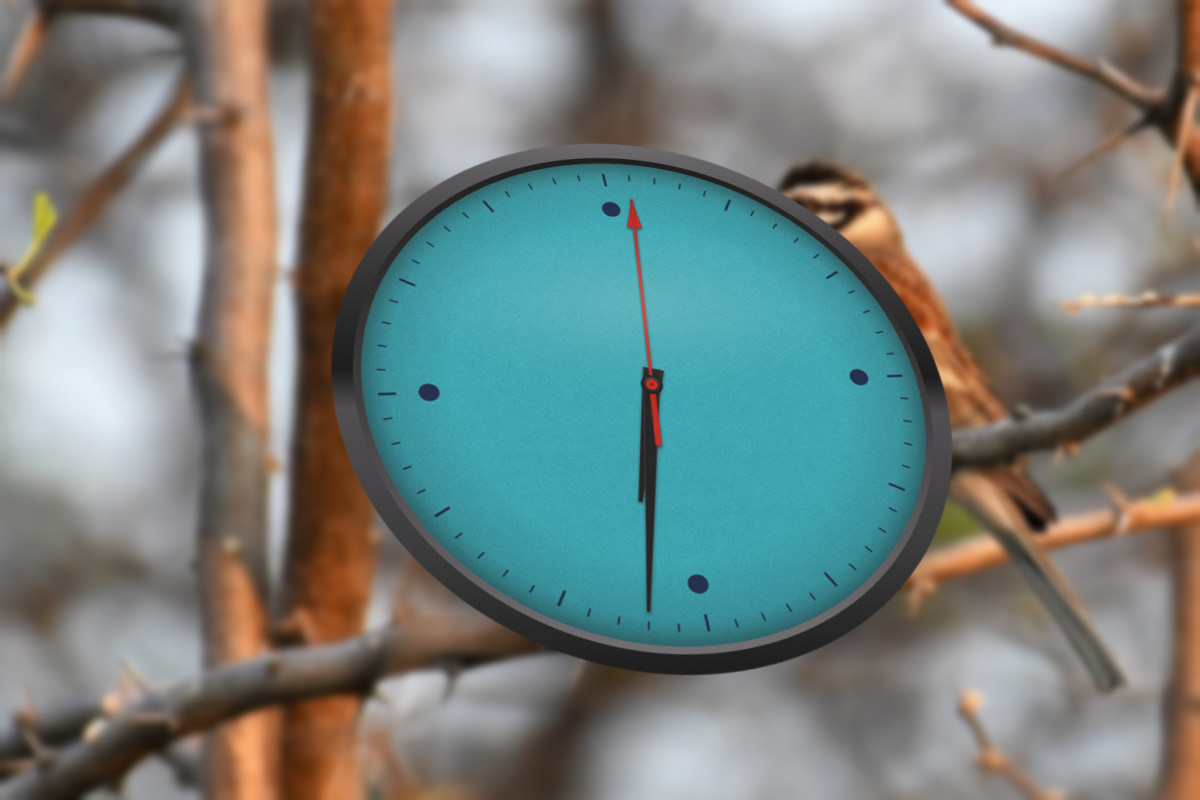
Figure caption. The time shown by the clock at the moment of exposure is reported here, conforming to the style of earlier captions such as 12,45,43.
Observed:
6,32,01
